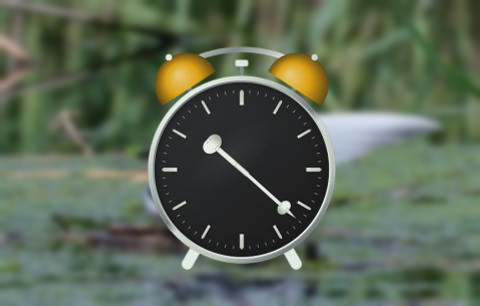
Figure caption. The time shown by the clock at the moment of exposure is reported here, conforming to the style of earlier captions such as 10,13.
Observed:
10,22
